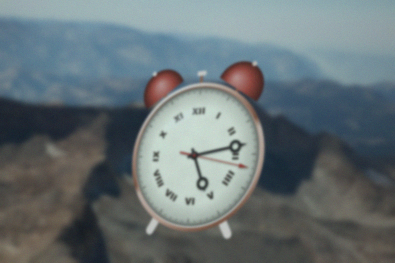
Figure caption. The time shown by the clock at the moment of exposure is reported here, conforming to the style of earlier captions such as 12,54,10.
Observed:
5,13,17
